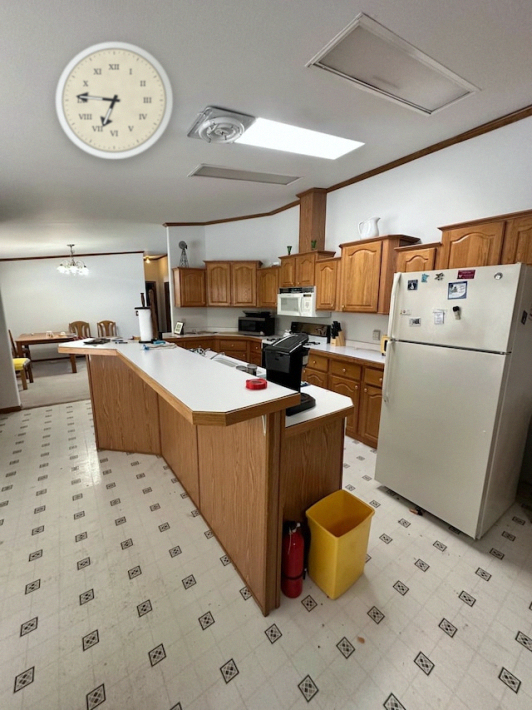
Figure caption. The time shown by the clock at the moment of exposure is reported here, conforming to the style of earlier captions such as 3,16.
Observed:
6,46
